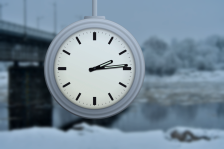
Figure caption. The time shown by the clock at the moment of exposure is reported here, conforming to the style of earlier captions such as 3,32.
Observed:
2,14
